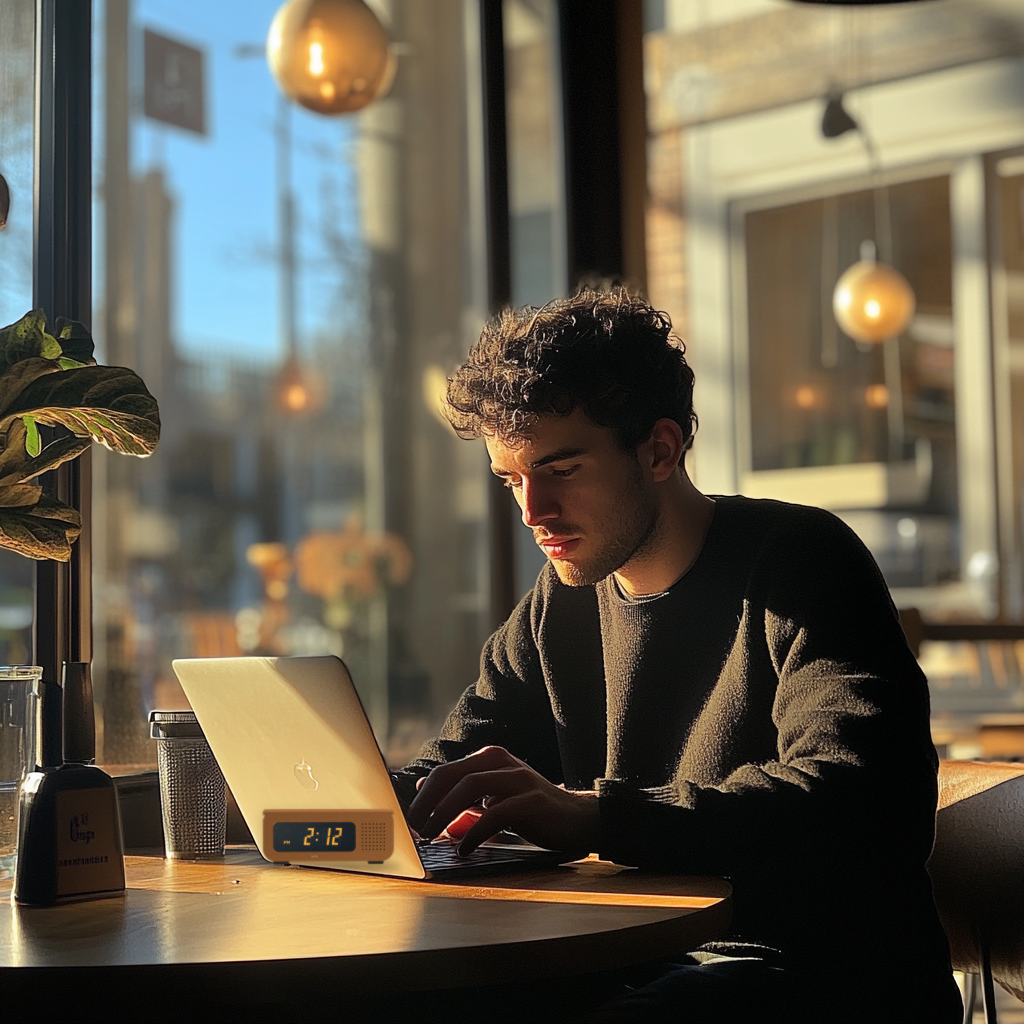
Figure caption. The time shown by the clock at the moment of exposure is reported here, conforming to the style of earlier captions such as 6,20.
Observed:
2,12
